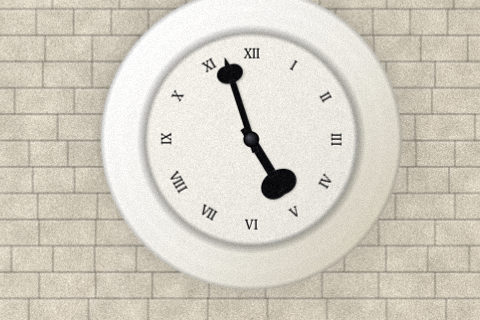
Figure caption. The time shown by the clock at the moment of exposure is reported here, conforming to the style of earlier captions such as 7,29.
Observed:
4,57
